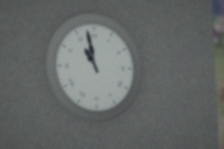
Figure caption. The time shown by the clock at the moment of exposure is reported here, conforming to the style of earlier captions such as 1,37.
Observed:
10,58
